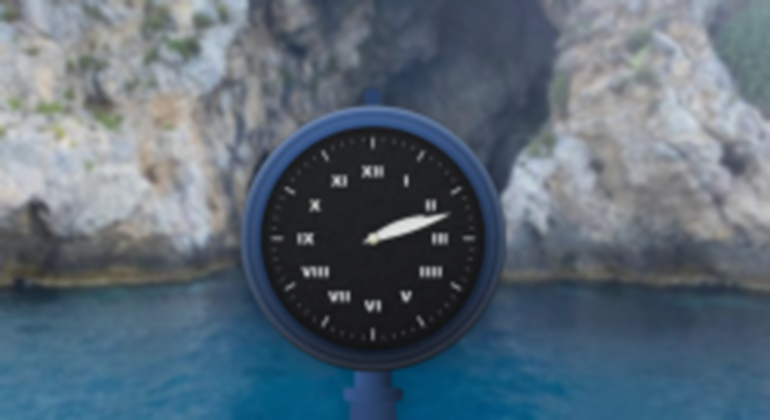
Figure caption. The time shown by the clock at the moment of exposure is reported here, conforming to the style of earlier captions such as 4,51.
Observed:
2,12
